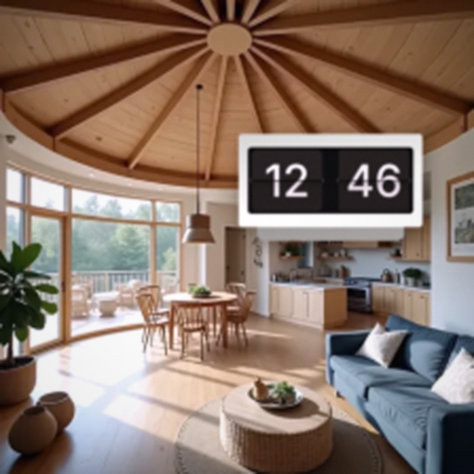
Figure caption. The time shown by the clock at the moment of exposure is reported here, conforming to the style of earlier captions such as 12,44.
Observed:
12,46
